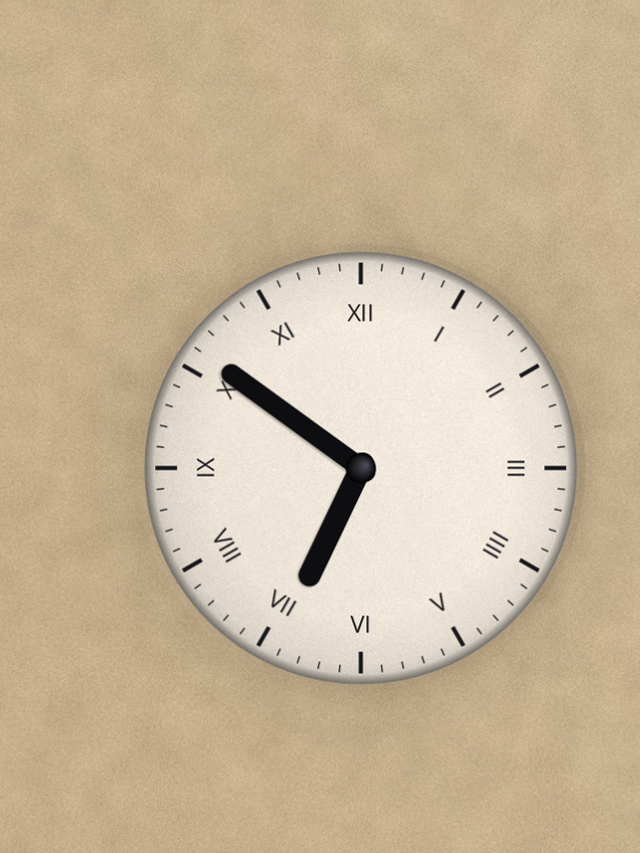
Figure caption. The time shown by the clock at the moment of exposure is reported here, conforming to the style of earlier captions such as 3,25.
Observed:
6,51
